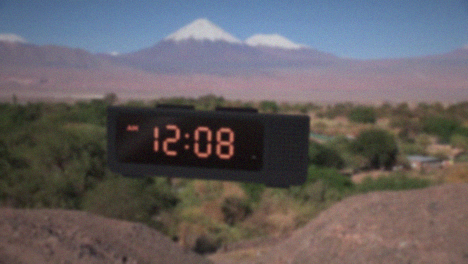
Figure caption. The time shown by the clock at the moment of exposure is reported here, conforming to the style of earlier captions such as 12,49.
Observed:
12,08
